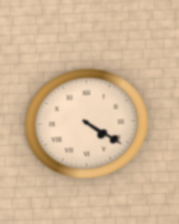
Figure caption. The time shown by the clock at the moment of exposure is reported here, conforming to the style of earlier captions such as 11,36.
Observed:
4,21
